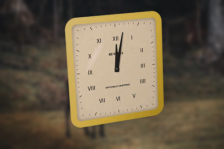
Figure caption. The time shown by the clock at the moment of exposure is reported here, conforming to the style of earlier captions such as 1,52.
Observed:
12,02
